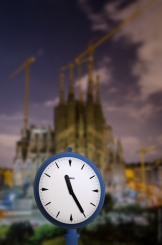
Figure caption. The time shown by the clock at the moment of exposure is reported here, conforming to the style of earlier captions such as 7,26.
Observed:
11,25
